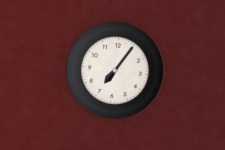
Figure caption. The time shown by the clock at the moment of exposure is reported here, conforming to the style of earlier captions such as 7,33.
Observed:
7,05
